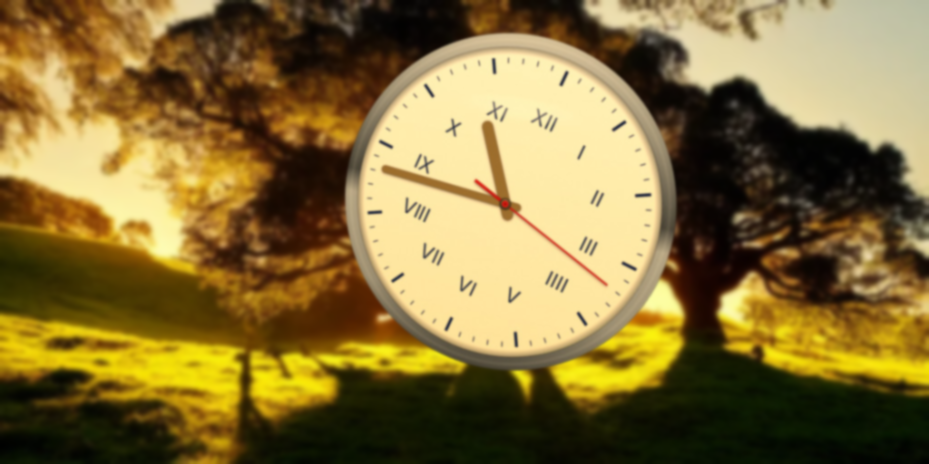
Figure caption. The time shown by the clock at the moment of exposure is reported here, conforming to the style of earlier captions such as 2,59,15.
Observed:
10,43,17
